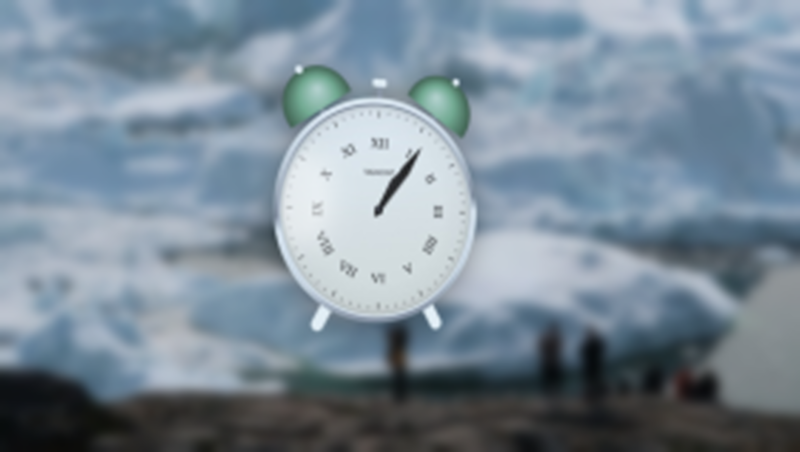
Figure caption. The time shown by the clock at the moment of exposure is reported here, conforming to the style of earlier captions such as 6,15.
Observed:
1,06
